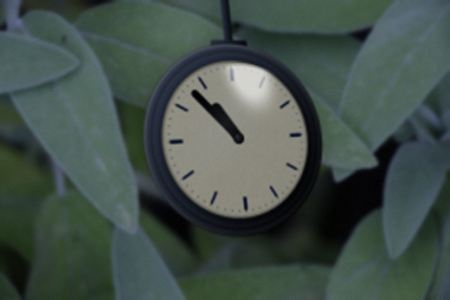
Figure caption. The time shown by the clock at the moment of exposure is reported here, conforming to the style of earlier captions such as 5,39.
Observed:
10,53
